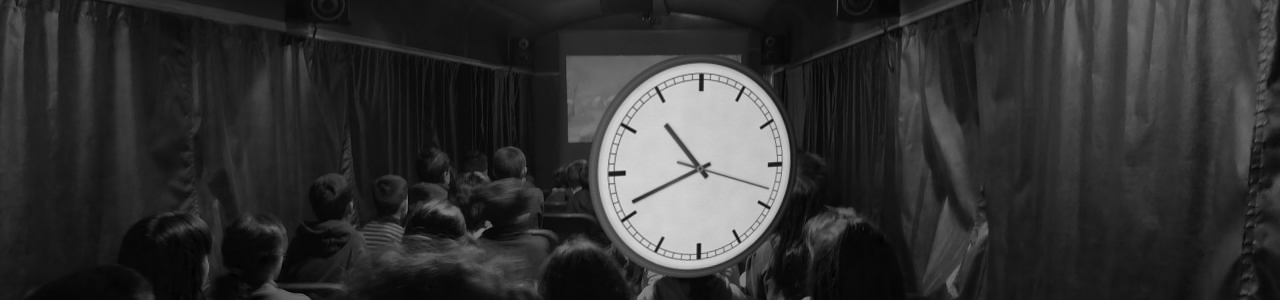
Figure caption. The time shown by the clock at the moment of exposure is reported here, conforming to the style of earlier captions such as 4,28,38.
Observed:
10,41,18
